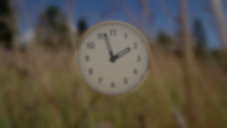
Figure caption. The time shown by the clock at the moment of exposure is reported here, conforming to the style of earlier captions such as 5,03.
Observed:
1,57
